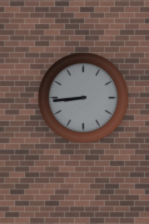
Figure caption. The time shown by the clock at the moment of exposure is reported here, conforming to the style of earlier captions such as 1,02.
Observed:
8,44
